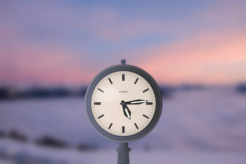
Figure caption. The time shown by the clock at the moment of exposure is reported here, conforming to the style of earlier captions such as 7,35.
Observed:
5,14
